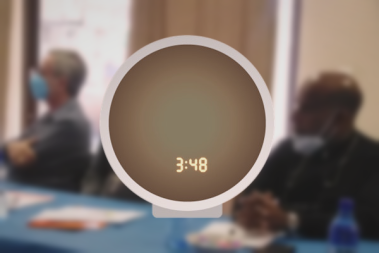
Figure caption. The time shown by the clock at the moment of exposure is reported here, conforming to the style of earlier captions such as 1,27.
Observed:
3,48
